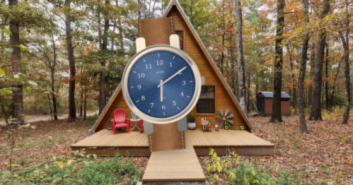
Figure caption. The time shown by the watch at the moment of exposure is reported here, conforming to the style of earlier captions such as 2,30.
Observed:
6,10
